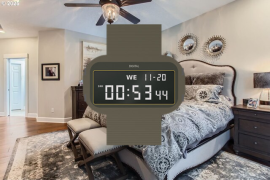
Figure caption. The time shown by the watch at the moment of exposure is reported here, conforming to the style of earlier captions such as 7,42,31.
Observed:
0,53,44
